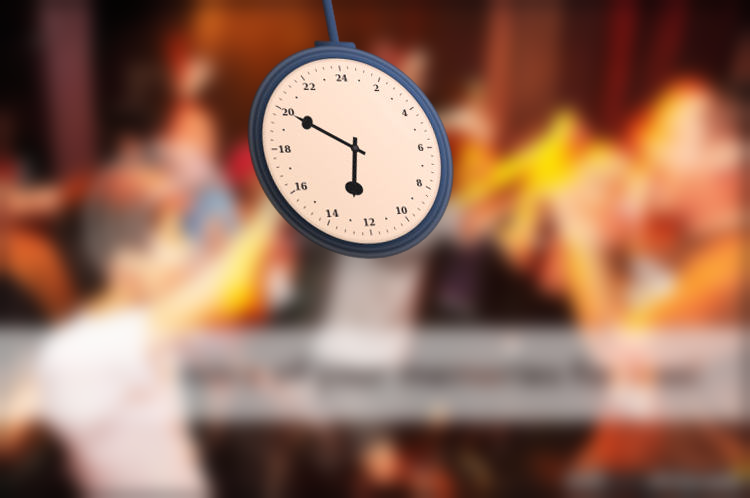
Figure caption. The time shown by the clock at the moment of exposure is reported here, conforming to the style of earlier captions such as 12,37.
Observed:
12,50
